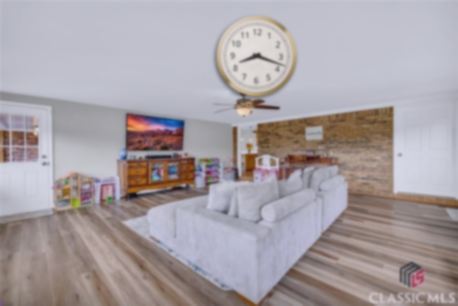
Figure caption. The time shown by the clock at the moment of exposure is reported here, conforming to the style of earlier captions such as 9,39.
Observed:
8,18
